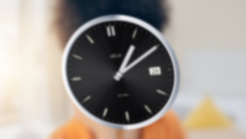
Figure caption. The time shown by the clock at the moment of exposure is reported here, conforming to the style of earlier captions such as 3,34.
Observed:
1,10
